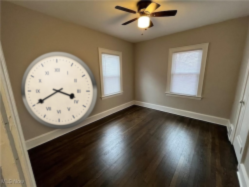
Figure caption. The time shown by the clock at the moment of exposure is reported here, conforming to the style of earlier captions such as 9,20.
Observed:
3,40
